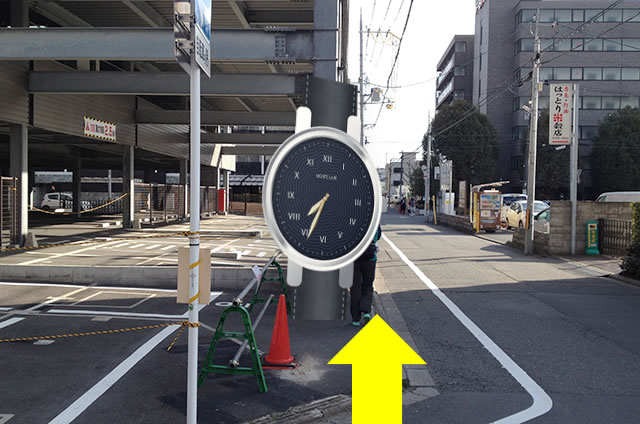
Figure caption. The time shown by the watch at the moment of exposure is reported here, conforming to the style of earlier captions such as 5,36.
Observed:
7,34
